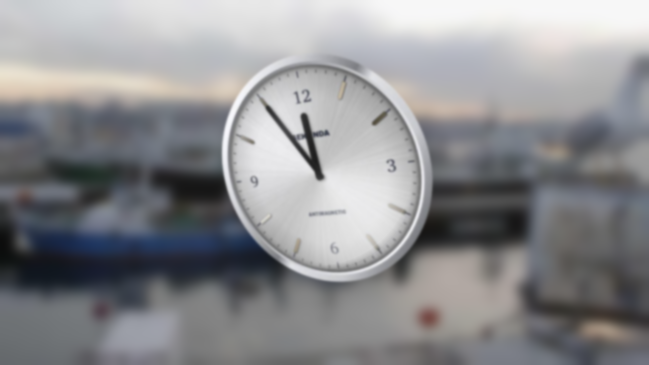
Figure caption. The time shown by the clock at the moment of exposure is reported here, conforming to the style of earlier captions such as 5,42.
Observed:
11,55
